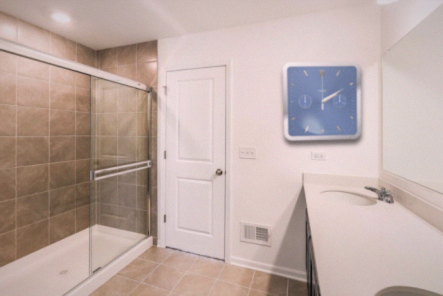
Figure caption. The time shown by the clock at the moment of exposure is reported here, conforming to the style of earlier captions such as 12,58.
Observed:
2,10
